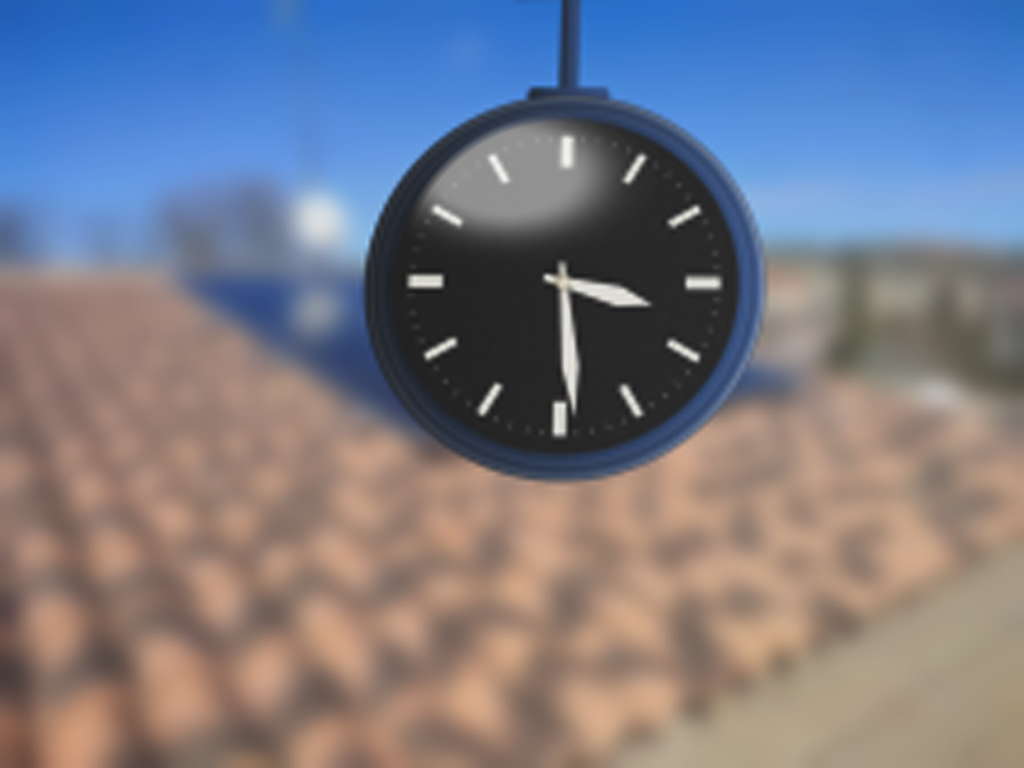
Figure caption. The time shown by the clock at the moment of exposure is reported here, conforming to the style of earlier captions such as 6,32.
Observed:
3,29
